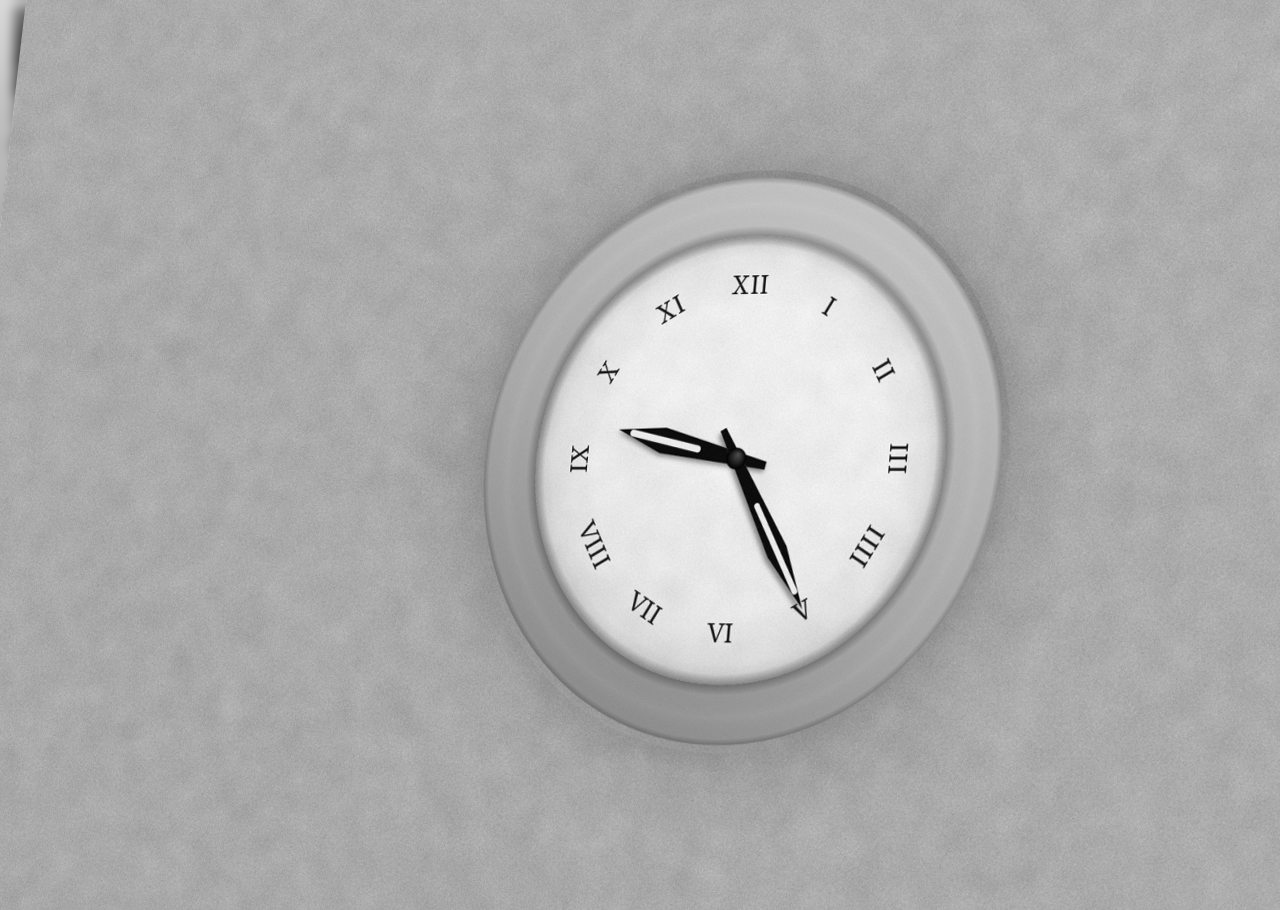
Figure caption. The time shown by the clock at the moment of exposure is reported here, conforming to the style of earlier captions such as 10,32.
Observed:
9,25
